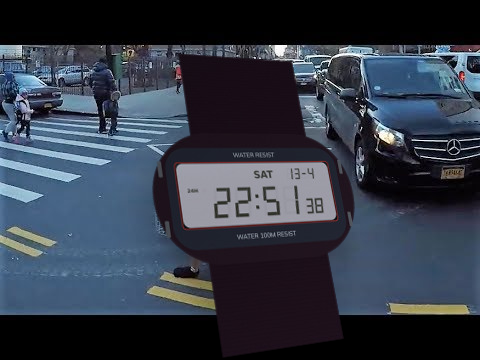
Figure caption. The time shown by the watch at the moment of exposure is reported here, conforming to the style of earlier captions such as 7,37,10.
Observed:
22,51,38
